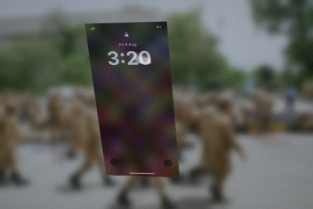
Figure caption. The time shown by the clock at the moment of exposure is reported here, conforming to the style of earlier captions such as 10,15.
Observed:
3,20
